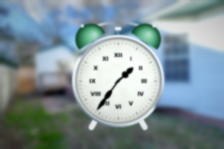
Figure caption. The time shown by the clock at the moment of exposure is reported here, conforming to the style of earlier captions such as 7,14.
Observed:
1,36
